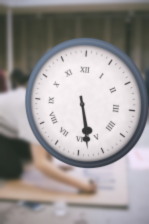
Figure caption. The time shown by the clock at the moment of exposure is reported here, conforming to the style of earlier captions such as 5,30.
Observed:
5,28
